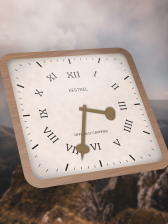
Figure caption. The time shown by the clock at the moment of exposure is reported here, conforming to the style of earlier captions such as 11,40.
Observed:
3,33
